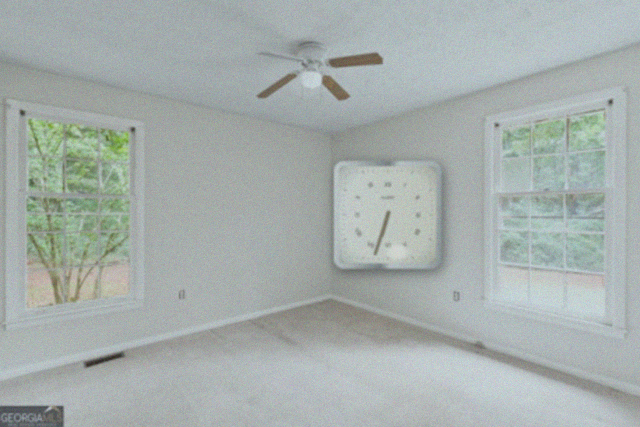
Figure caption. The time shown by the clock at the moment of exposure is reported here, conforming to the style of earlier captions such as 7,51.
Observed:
6,33
